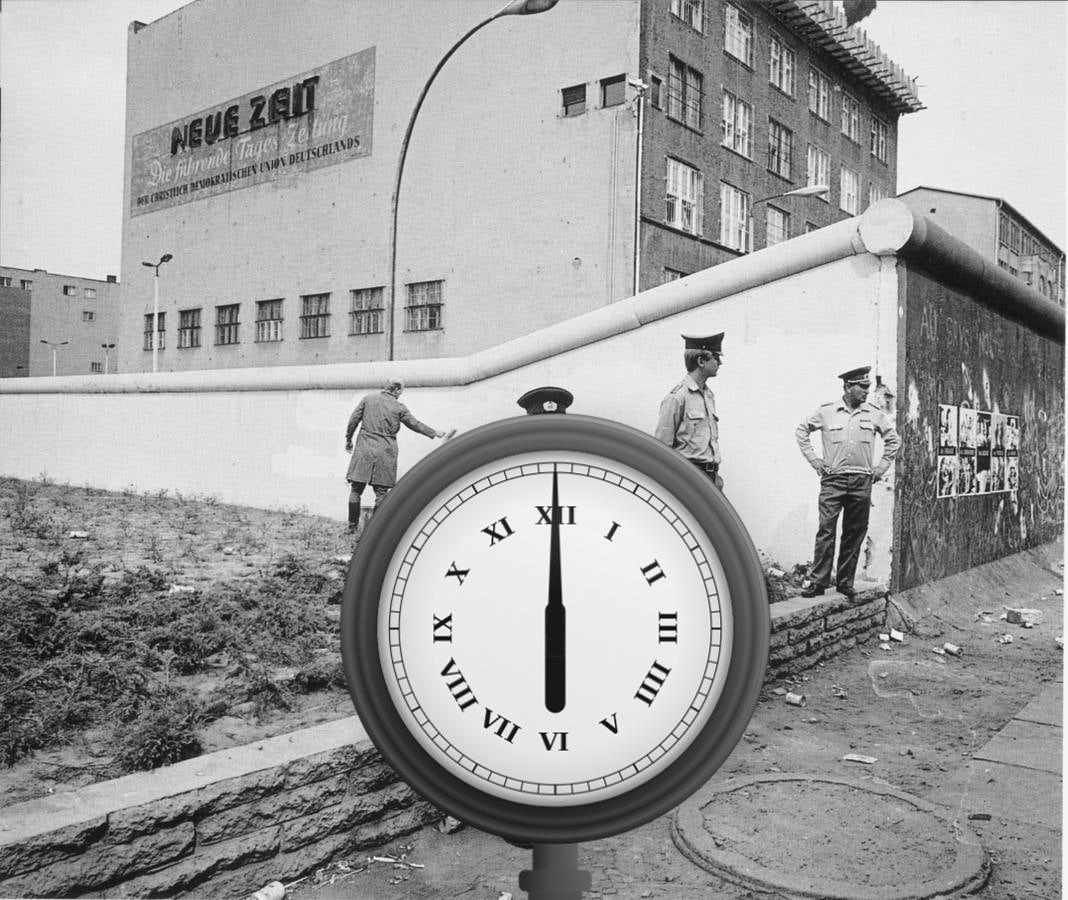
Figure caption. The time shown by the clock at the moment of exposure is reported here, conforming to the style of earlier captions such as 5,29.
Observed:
6,00
